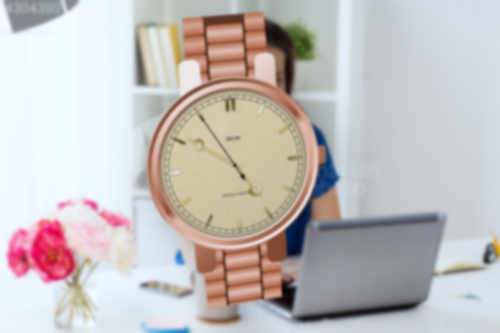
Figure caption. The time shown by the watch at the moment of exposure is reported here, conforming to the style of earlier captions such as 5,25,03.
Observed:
4,50,55
